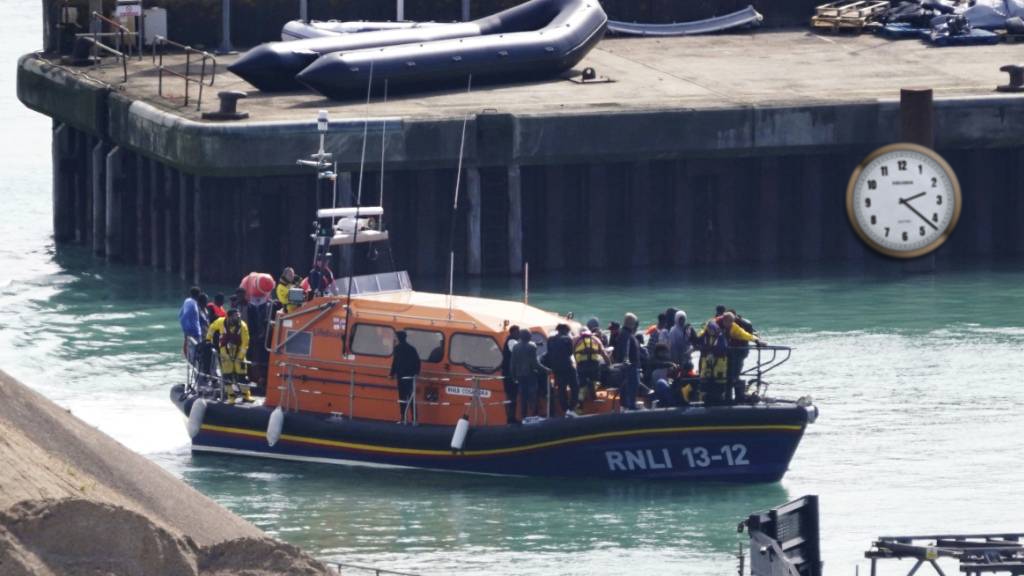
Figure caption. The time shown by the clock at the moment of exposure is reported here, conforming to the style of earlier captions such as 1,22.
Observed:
2,22
